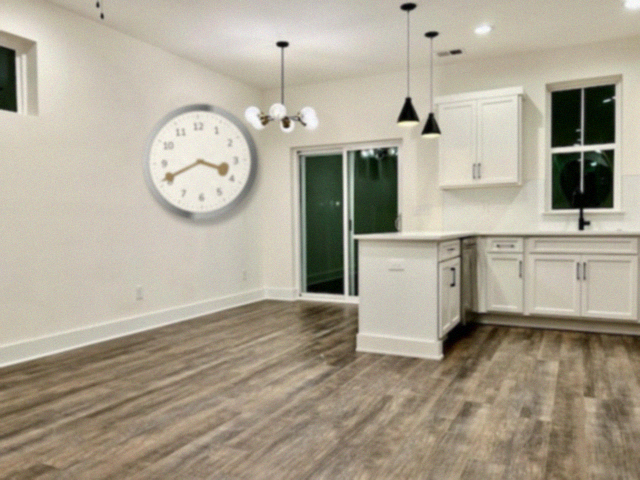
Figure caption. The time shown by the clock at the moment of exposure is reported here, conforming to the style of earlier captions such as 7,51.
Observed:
3,41
